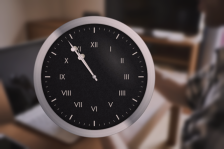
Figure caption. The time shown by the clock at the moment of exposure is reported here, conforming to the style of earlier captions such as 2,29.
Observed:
10,54
